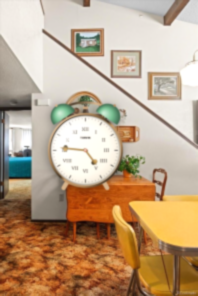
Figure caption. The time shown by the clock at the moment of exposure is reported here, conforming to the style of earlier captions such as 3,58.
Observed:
4,46
